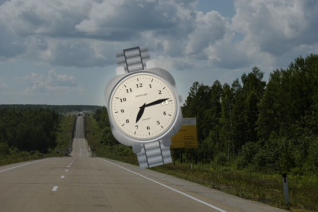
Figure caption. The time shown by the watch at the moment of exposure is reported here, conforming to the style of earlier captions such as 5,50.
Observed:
7,14
